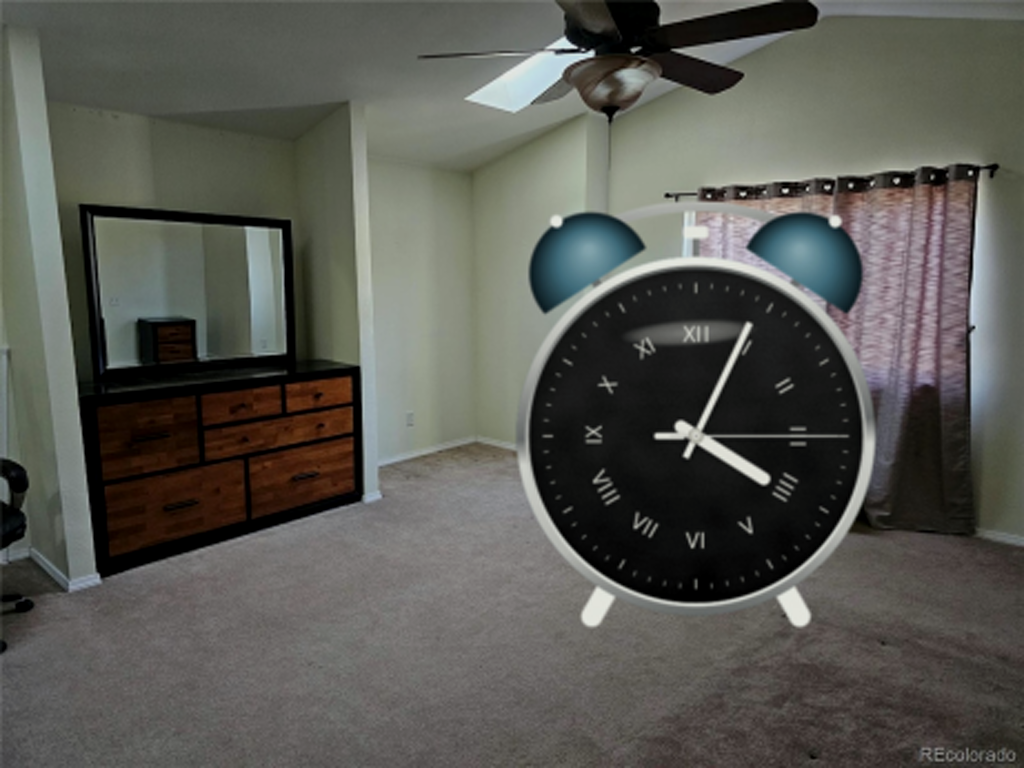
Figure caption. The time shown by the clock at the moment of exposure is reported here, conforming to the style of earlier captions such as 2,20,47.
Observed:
4,04,15
